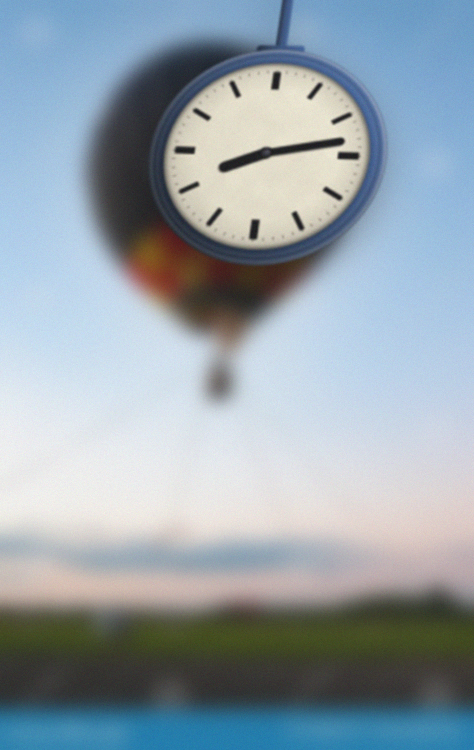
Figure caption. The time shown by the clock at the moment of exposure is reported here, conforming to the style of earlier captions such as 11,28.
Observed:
8,13
